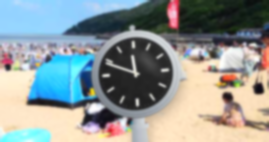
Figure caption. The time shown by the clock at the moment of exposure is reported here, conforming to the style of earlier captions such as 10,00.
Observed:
11,49
